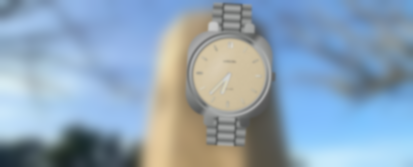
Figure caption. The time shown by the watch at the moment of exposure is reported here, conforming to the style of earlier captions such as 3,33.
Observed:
6,37
